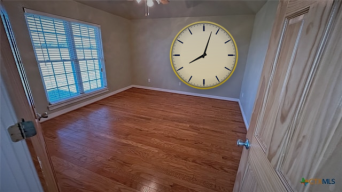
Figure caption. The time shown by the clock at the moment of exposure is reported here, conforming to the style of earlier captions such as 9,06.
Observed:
8,03
